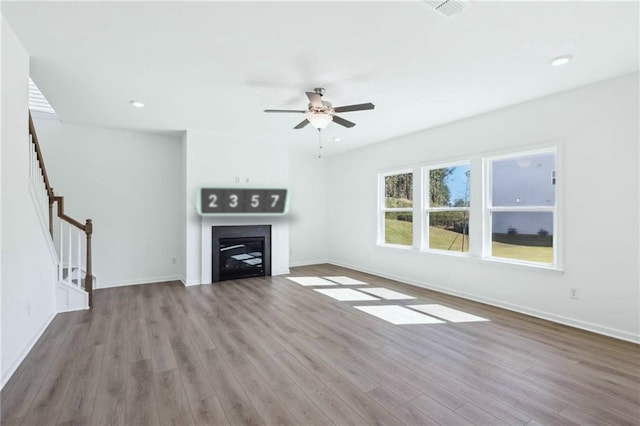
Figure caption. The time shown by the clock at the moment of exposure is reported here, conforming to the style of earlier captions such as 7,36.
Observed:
23,57
